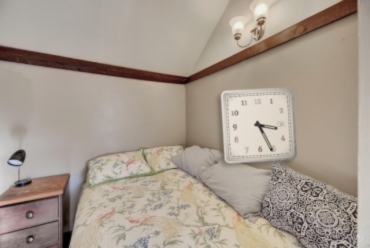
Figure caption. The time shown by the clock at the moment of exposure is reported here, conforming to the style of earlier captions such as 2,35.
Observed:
3,26
